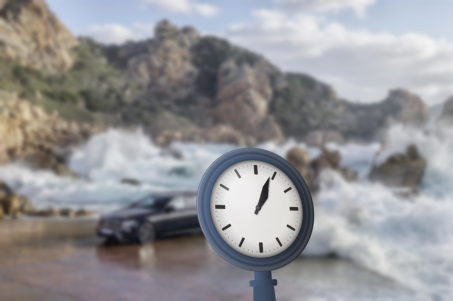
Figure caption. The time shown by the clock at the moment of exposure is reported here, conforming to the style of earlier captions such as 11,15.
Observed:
1,04
